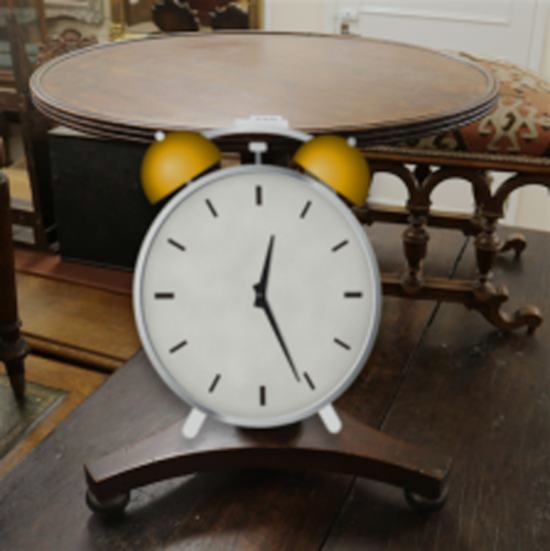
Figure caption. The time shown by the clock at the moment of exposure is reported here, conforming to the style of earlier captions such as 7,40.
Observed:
12,26
